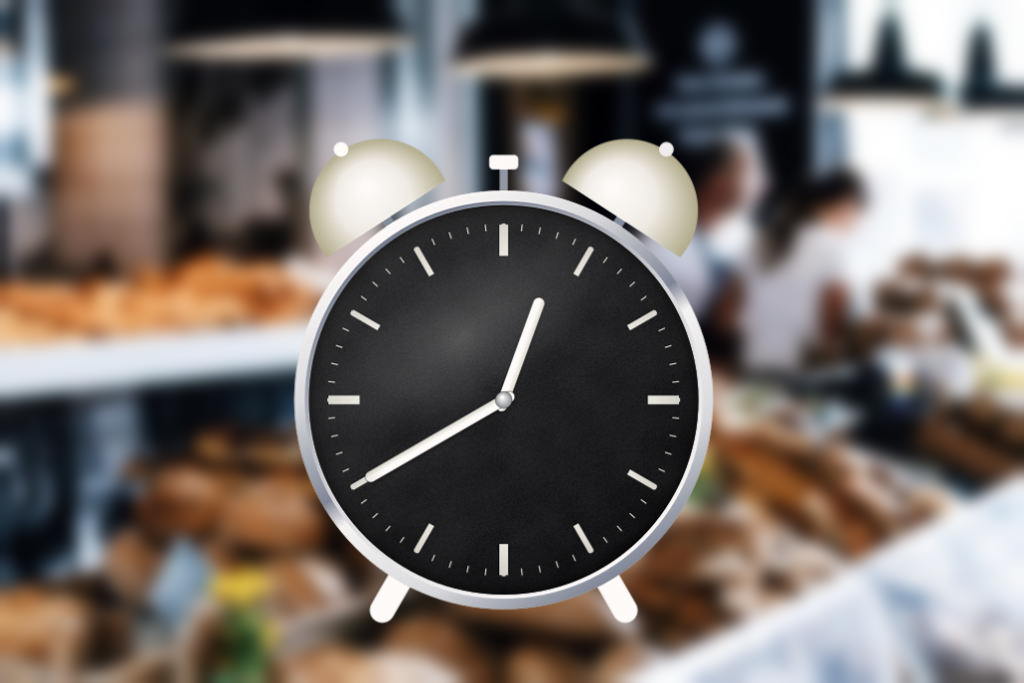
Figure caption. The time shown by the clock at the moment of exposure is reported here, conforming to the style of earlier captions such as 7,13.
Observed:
12,40
